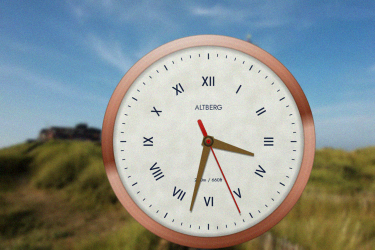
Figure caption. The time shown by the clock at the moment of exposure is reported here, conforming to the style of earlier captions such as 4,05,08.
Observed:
3,32,26
